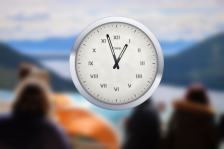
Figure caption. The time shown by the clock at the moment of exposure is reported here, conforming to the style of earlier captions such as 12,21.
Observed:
12,57
